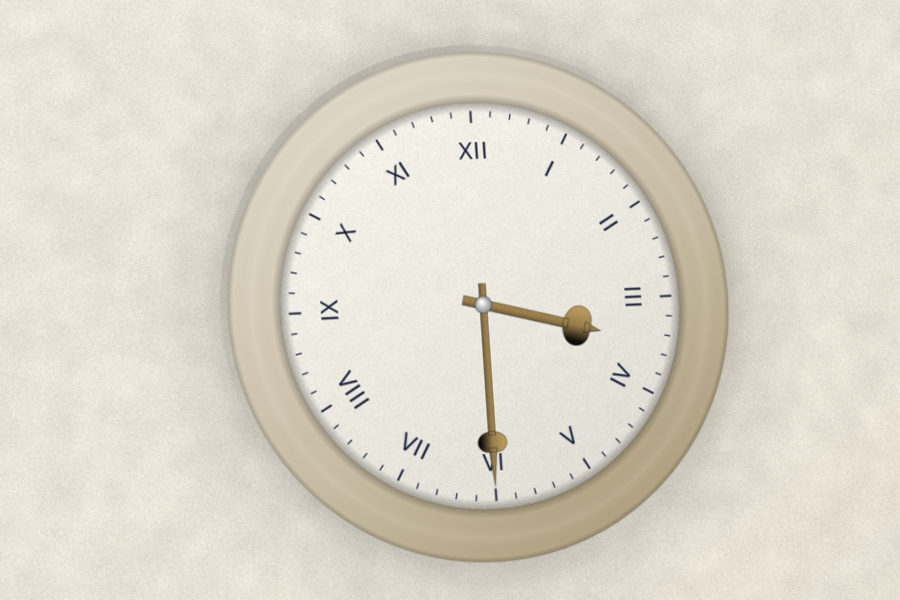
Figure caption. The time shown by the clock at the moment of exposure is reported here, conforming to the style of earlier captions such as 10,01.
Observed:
3,30
